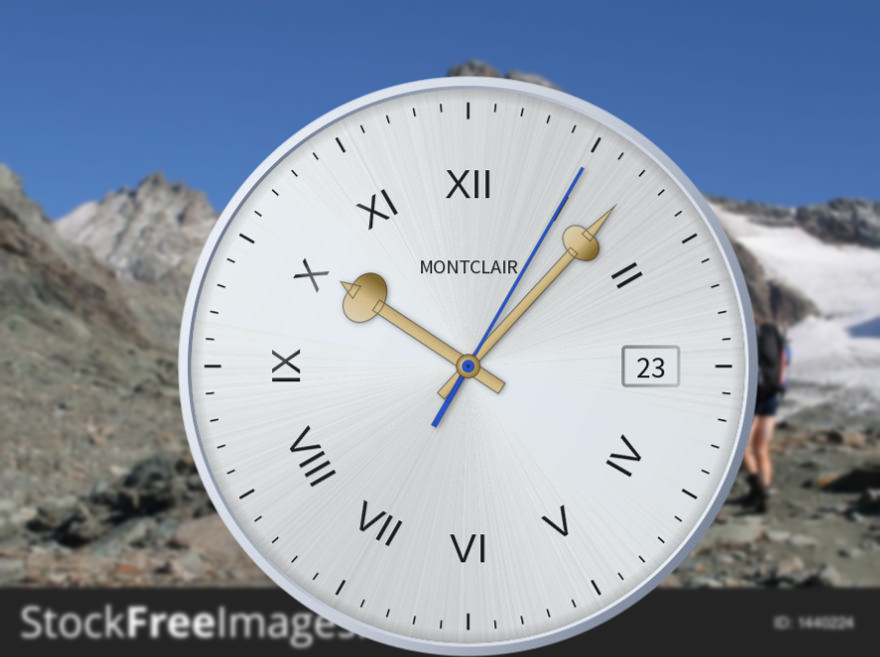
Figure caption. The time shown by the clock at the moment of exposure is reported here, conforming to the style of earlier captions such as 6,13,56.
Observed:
10,07,05
